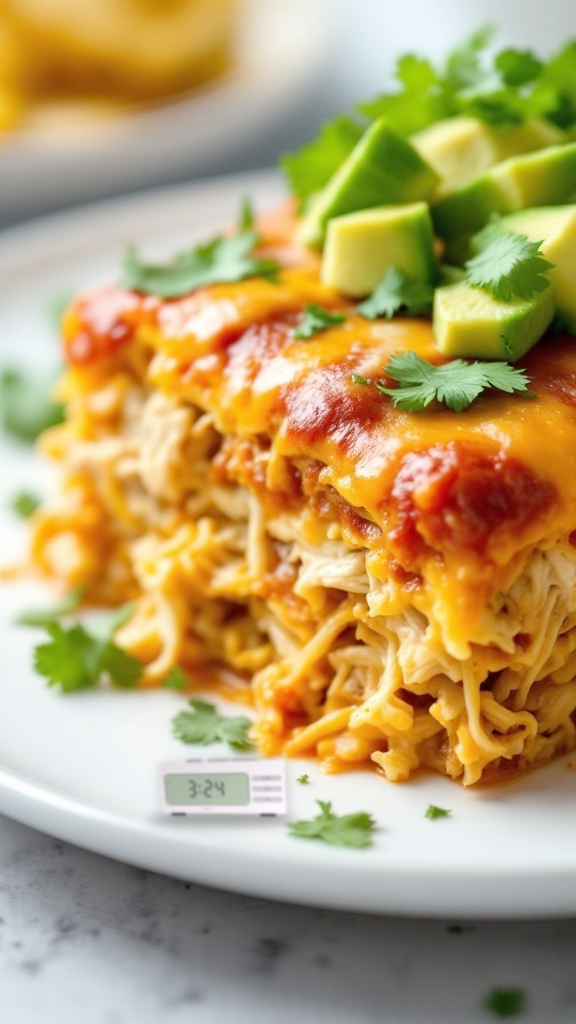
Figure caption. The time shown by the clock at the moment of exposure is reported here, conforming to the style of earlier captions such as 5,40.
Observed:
3,24
